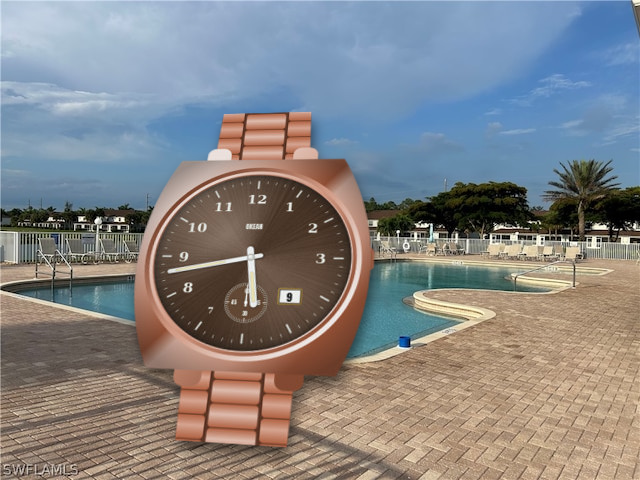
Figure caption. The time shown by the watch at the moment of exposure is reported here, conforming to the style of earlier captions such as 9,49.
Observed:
5,43
